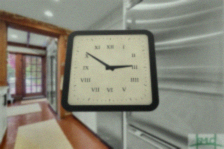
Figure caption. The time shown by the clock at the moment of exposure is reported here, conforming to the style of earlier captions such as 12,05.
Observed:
2,51
